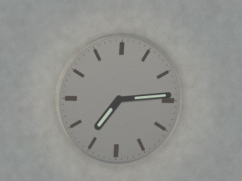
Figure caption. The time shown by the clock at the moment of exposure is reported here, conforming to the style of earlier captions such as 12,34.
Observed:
7,14
